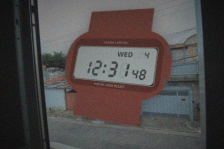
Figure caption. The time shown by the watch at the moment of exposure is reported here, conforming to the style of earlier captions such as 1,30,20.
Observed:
12,31,48
